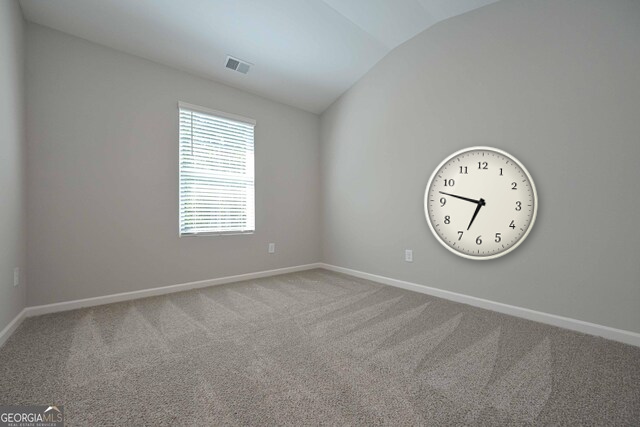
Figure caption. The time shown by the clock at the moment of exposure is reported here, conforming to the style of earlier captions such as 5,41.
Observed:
6,47
